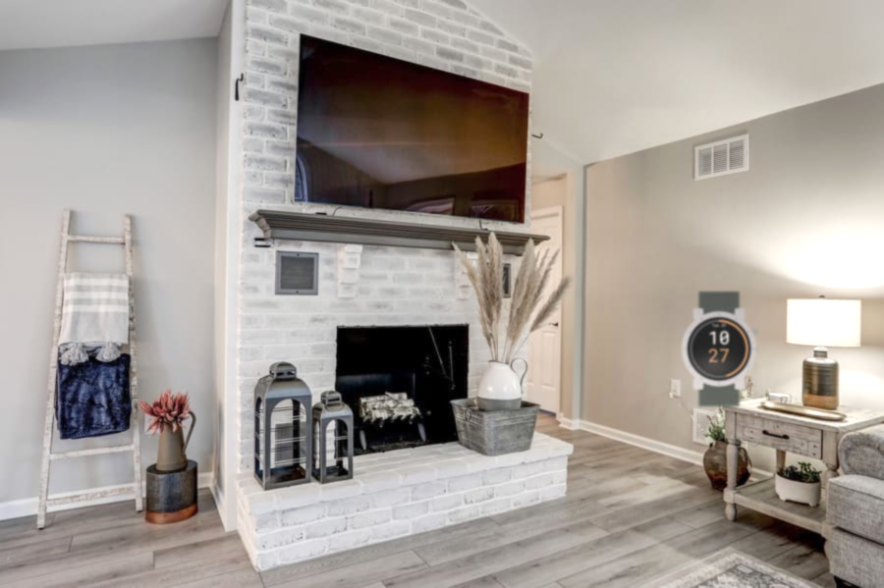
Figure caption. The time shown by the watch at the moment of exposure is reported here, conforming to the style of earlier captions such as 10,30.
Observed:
10,27
